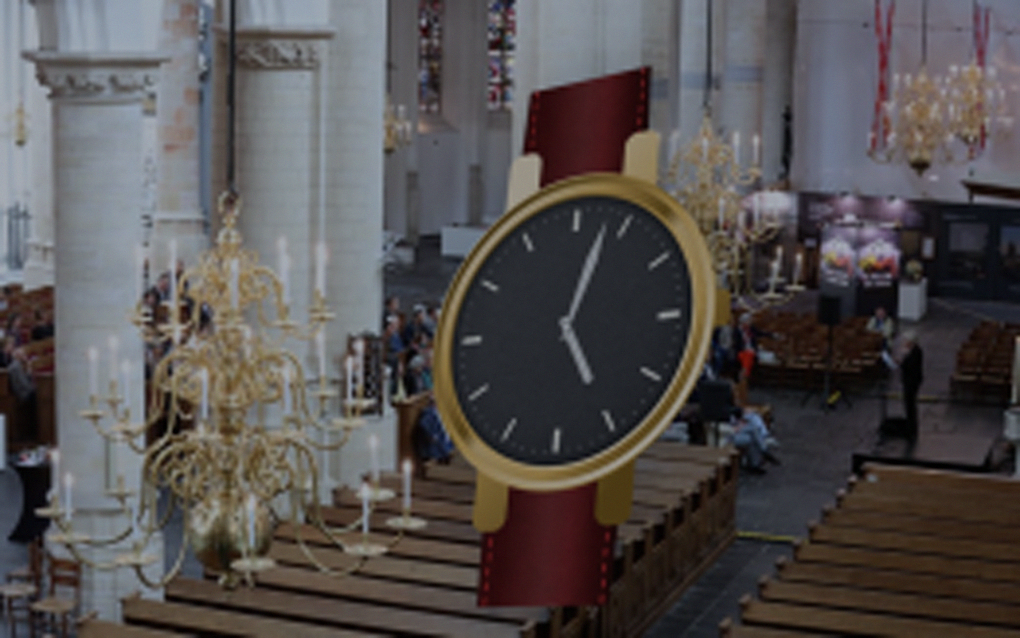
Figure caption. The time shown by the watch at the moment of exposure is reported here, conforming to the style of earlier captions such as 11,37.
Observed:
5,03
